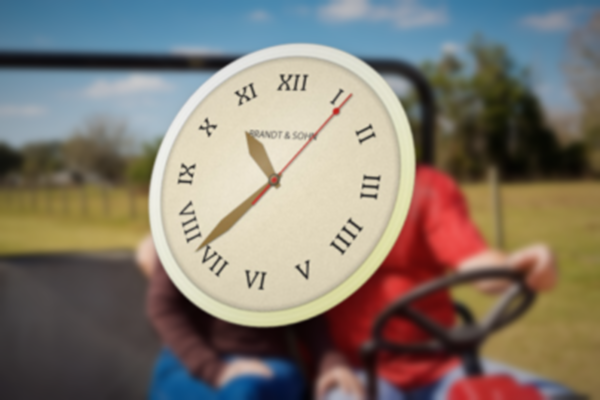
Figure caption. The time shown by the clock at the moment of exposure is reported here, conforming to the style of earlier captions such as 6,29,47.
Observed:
10,37,06
